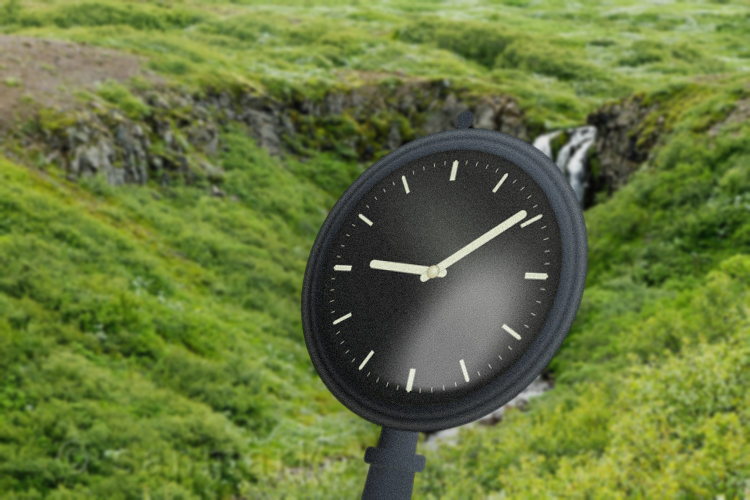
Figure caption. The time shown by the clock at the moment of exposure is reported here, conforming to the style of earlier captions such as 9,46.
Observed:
9,09
